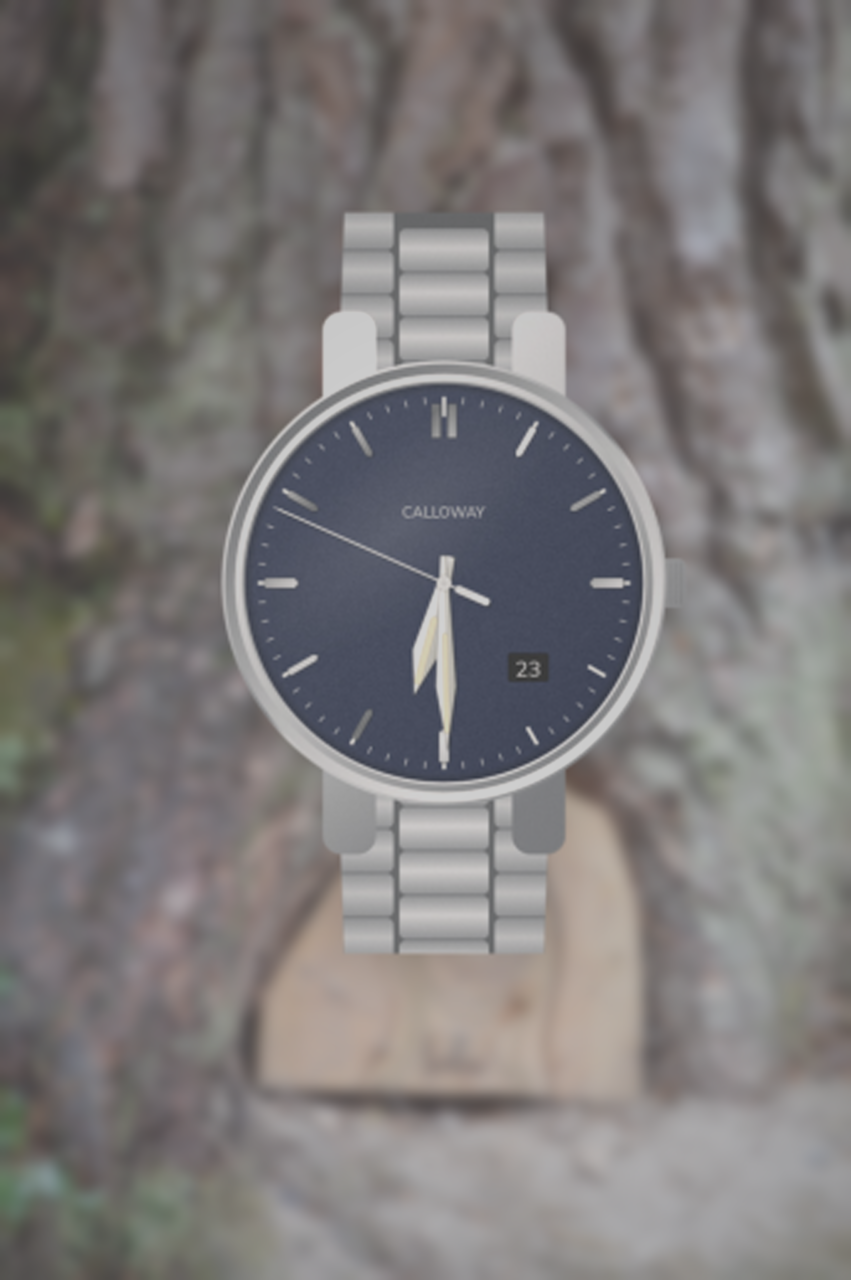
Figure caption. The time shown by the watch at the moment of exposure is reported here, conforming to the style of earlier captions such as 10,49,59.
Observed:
6,29,49
